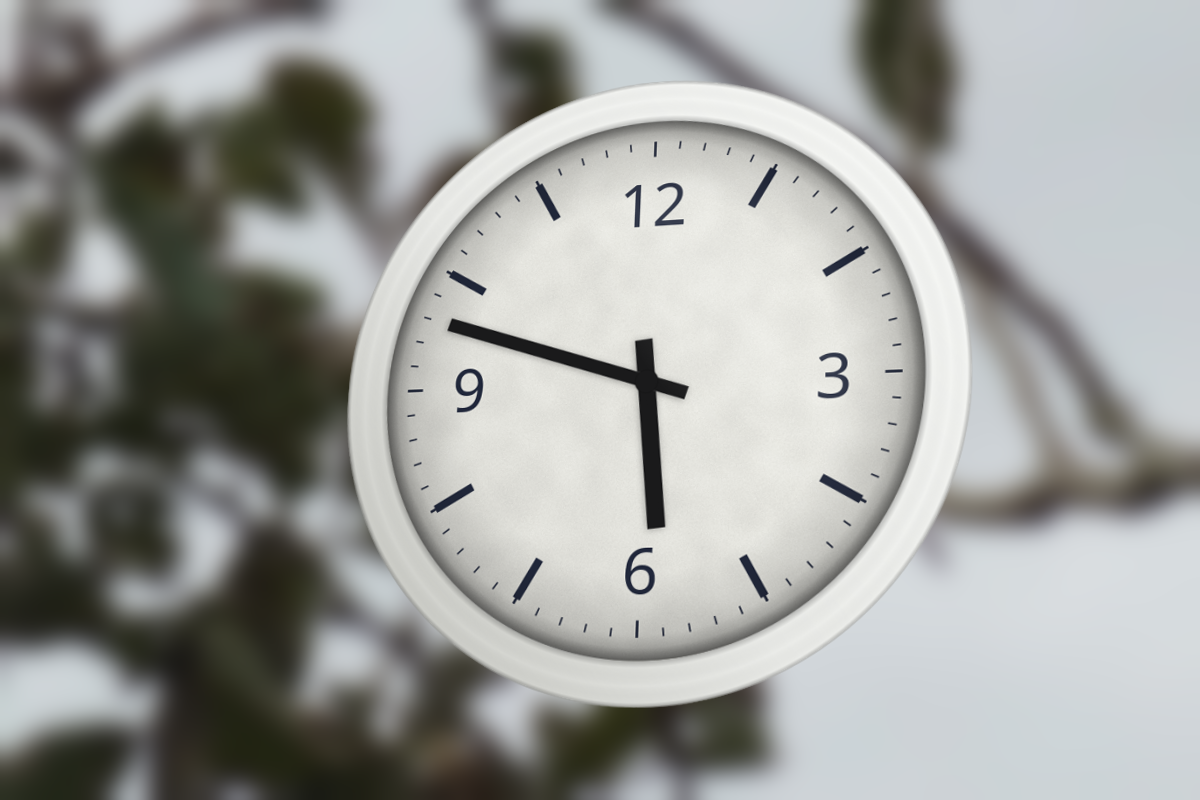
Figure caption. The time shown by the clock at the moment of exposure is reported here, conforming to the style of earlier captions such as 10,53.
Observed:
5,48
